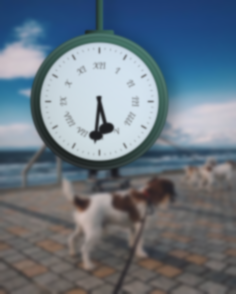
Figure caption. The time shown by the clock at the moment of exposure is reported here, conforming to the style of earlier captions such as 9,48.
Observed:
5,31
